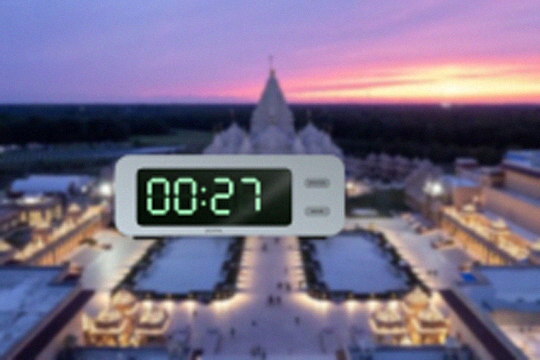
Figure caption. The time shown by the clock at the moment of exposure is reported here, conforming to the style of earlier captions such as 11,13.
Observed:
0,27
